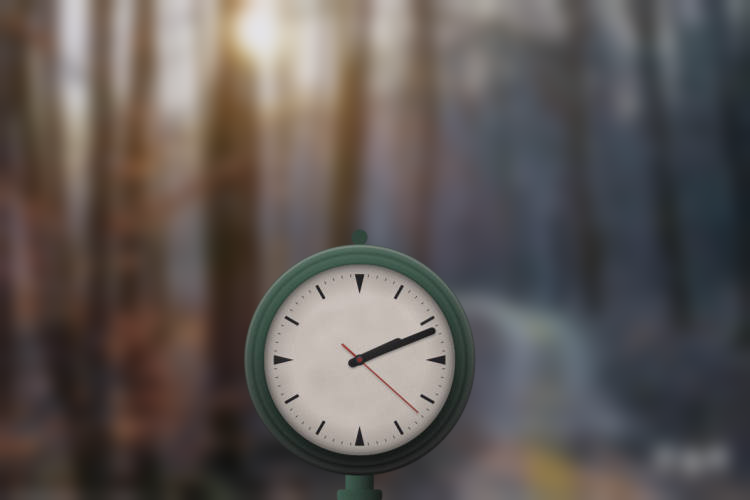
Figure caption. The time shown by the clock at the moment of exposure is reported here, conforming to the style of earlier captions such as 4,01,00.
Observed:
2,11,22
